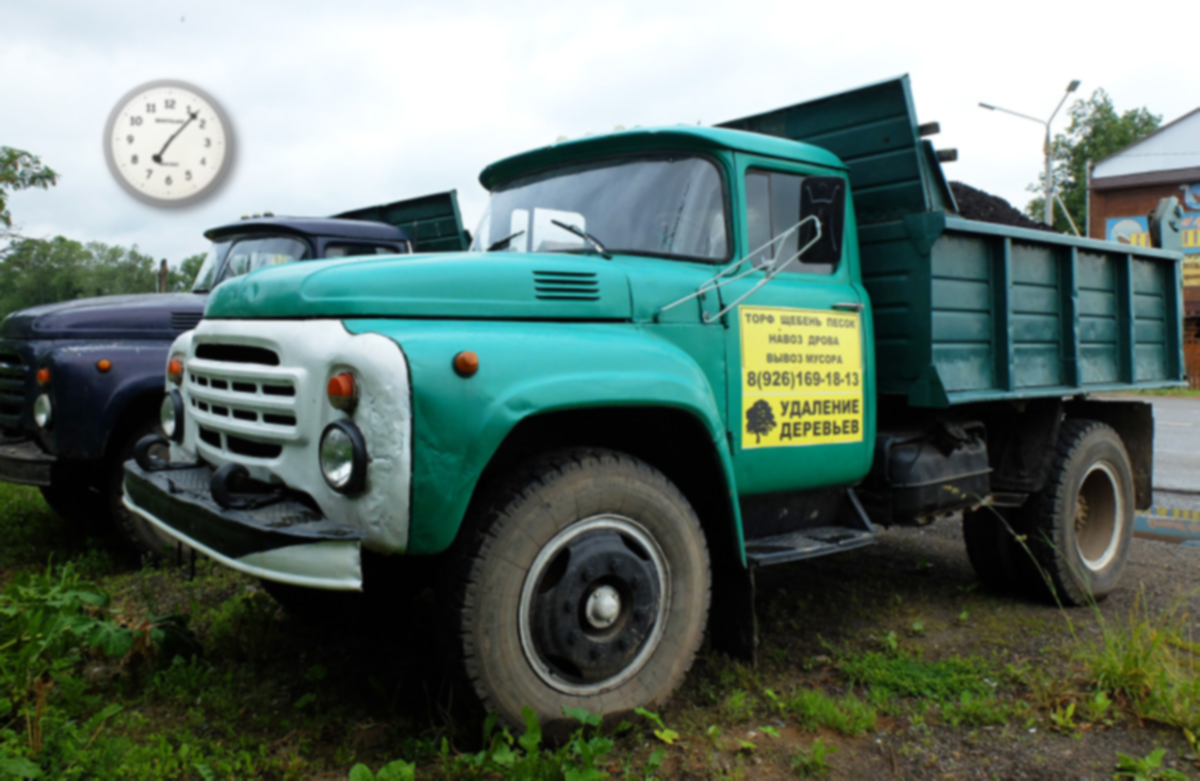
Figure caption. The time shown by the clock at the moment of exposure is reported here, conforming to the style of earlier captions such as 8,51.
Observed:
7,07
